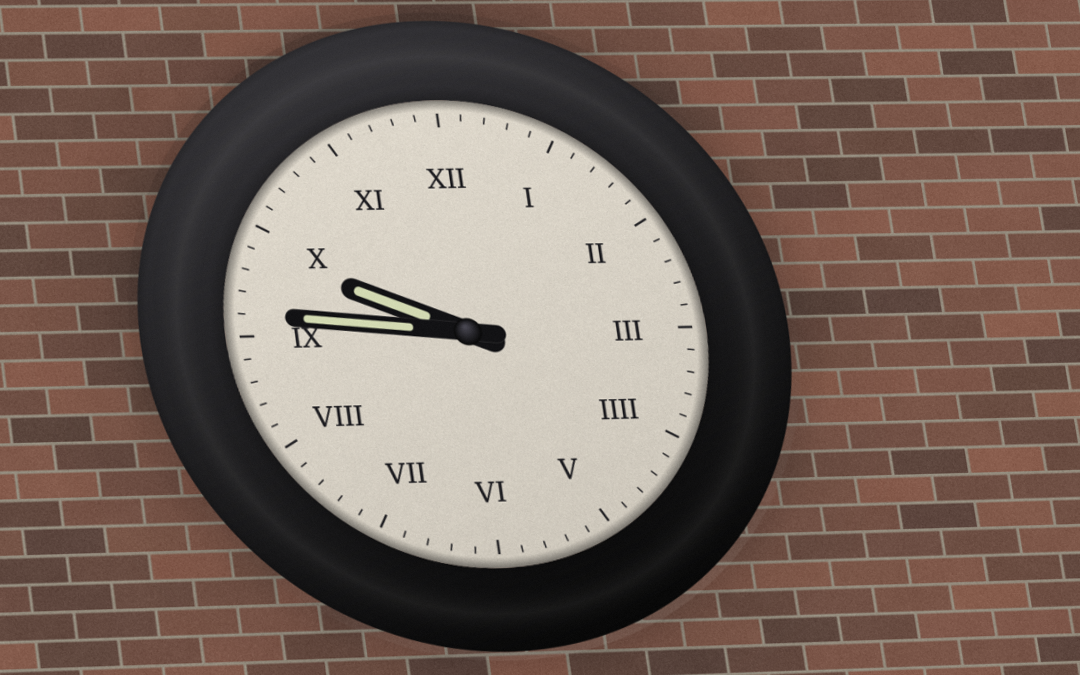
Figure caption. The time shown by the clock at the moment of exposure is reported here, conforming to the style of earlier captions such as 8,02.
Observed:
9,46
